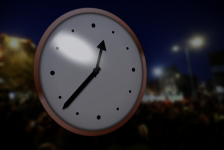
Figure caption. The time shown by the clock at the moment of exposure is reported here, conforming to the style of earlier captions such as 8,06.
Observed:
12,38
